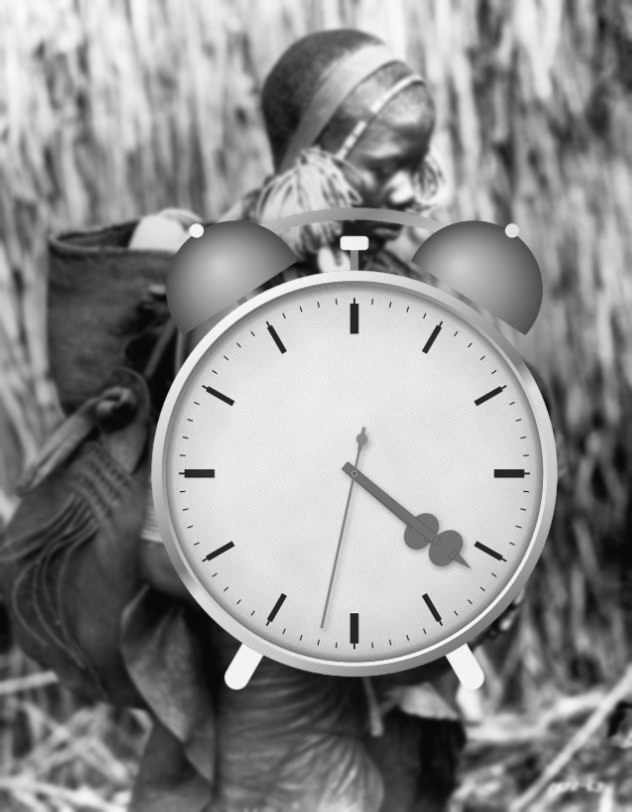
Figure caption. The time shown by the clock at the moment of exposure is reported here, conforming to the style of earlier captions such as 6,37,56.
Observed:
4,21,32
